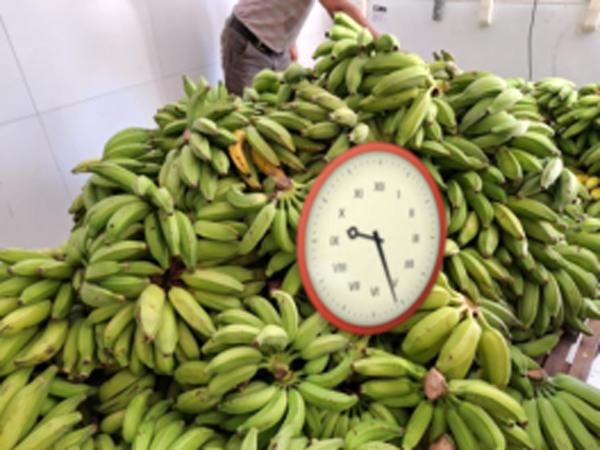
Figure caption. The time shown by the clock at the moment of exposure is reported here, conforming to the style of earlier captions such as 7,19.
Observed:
9,26
